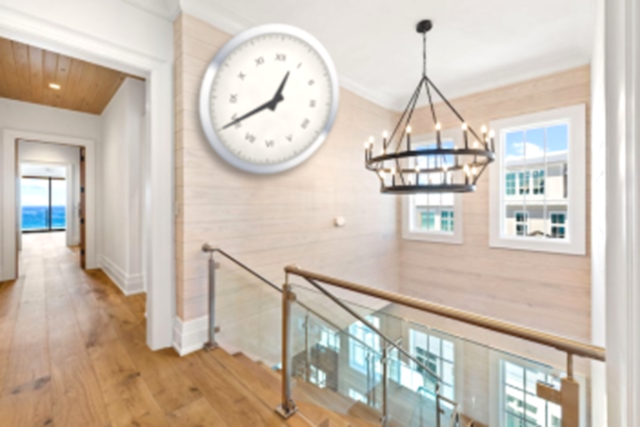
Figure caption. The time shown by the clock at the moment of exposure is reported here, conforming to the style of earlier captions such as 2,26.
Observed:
12,40
